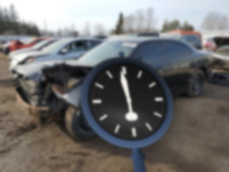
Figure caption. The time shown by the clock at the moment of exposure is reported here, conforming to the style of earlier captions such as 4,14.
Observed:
5,59
